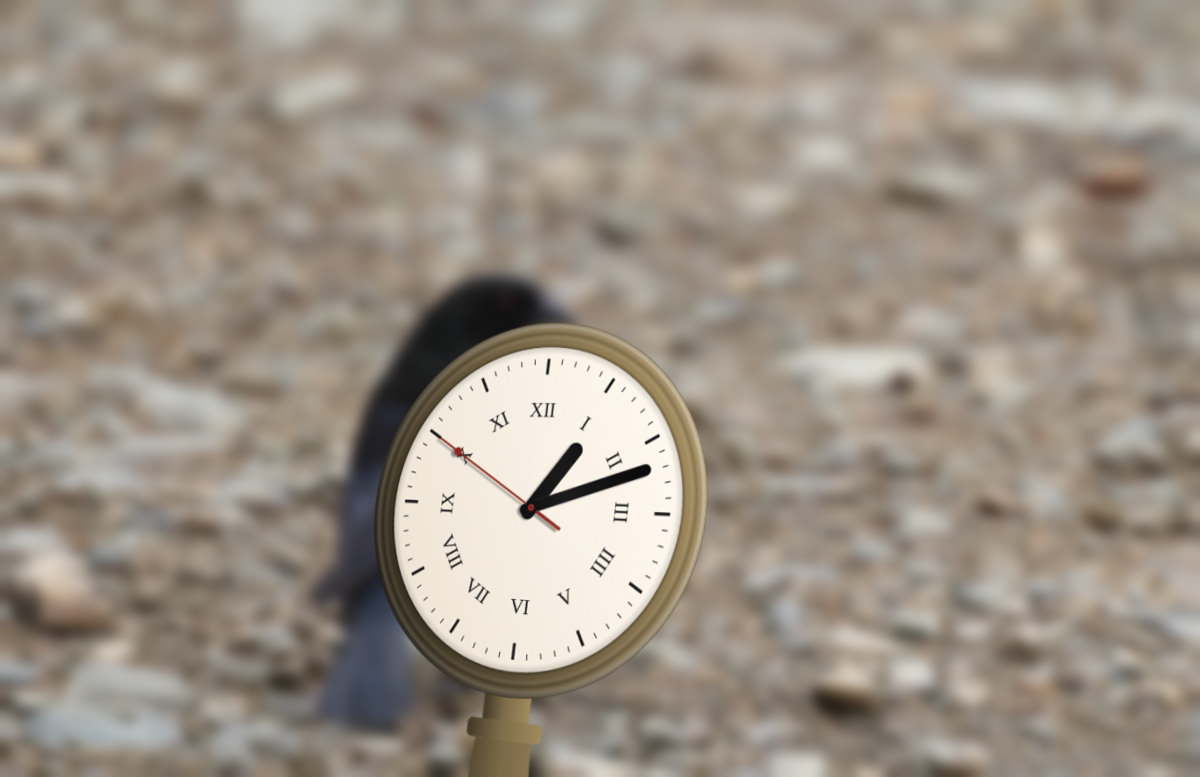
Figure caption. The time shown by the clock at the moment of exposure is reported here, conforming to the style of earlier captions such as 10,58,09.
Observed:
1,11,50
